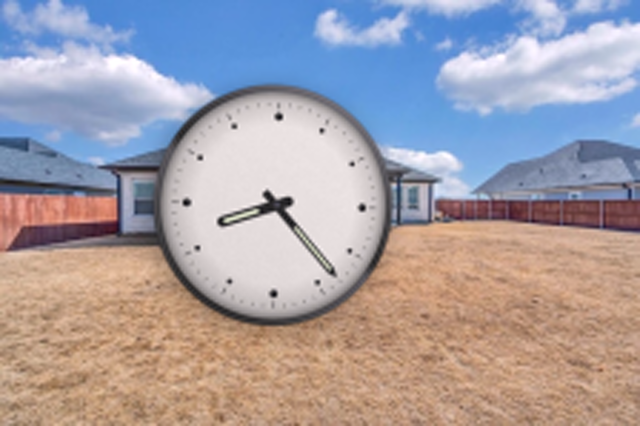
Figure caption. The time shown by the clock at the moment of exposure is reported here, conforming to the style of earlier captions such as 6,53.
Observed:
8,23
